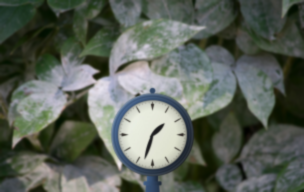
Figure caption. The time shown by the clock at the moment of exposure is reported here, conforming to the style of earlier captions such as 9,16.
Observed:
1,33
